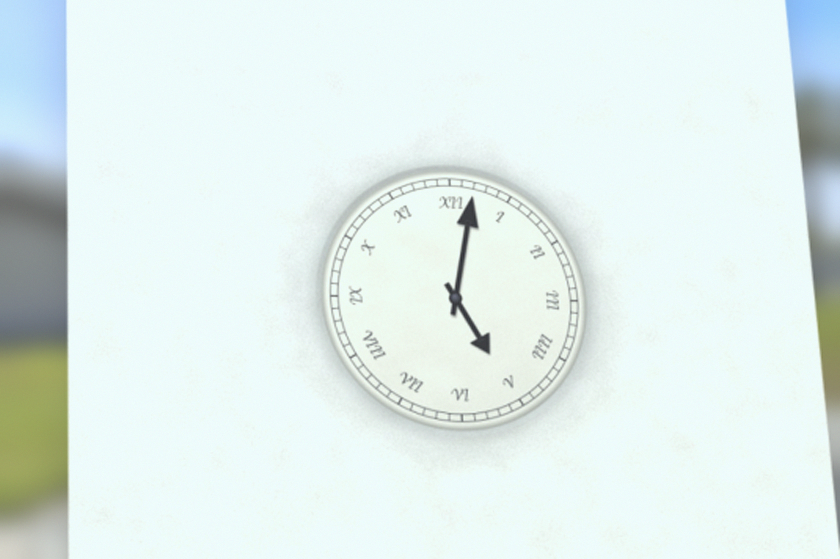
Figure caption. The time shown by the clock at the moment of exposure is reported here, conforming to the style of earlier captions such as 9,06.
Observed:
5,02
